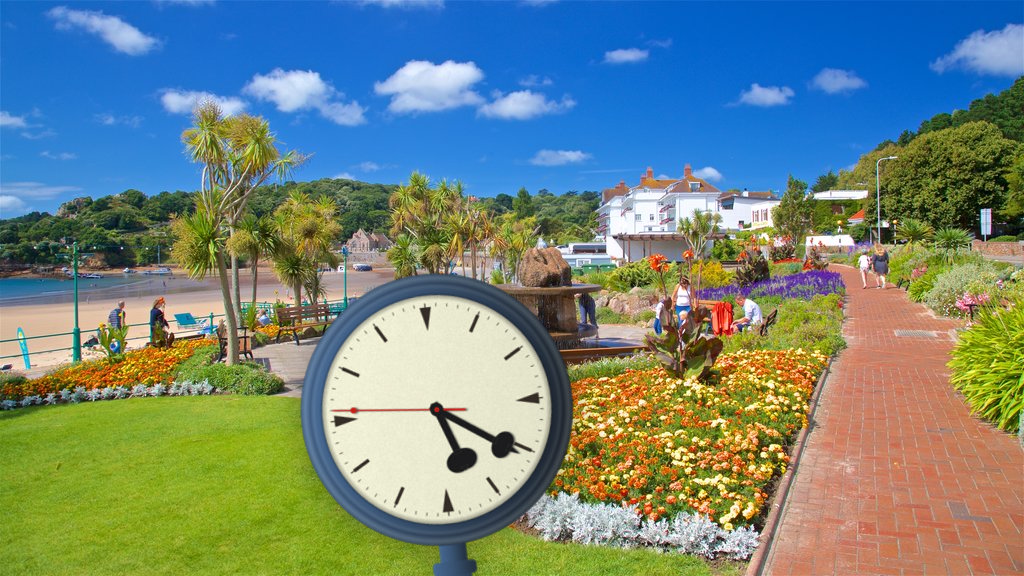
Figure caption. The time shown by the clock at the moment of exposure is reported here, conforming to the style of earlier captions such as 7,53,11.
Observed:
5,20,46
